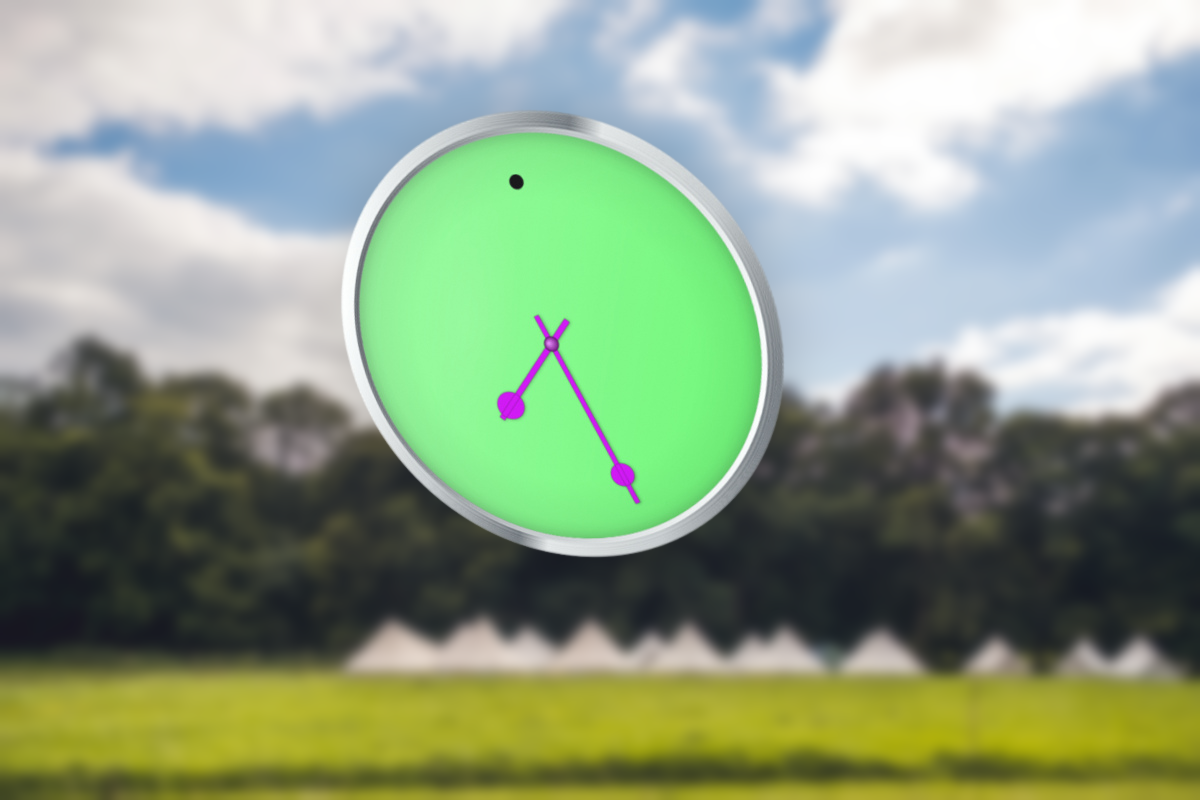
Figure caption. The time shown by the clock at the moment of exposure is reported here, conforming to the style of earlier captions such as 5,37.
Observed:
7,27
